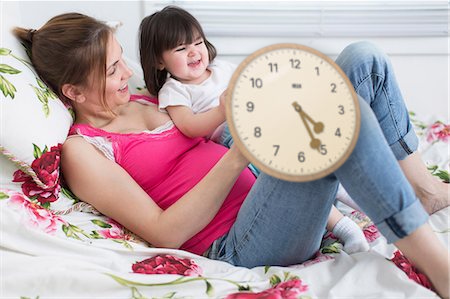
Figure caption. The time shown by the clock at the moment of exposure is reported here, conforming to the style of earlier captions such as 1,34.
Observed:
4,26
